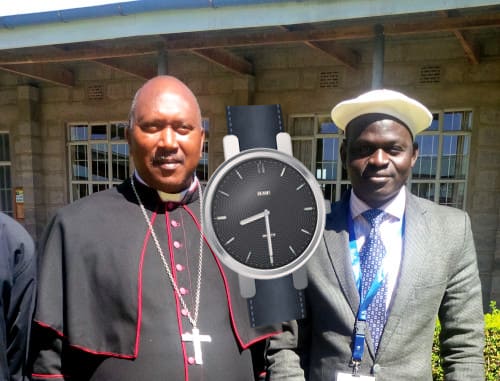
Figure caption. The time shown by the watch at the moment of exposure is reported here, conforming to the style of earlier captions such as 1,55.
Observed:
8,30
